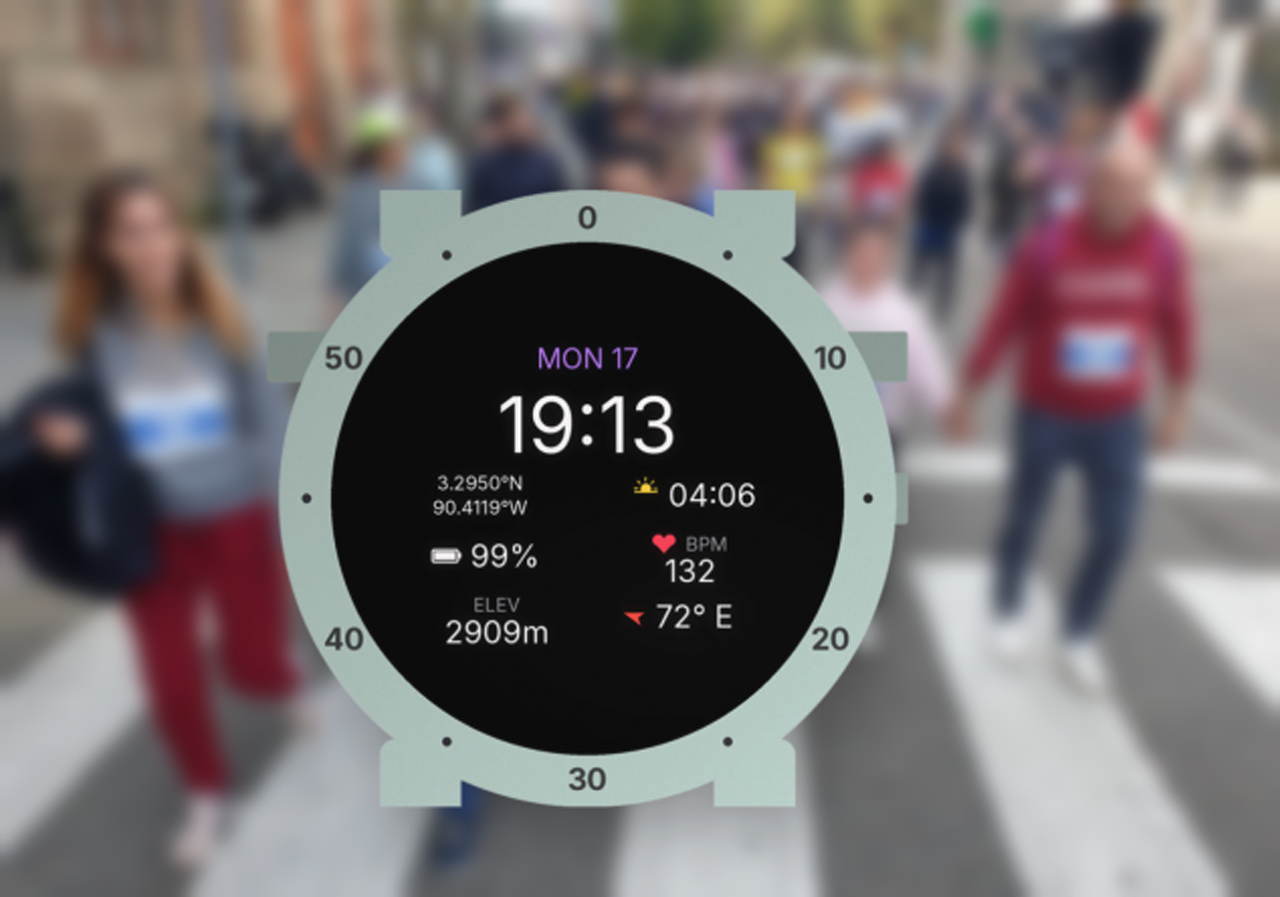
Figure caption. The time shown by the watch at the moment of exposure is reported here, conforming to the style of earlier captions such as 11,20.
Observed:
19,13
